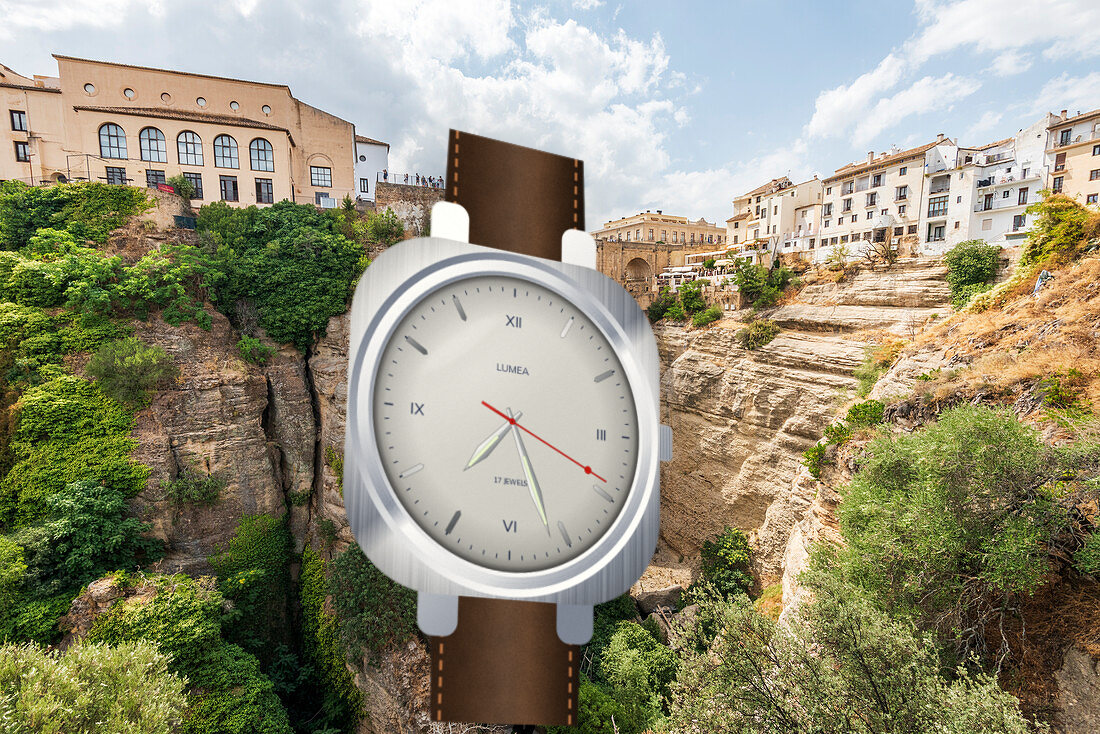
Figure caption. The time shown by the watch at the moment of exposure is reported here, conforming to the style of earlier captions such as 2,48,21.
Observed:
7,26,19
